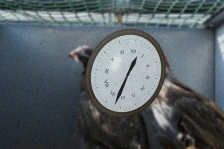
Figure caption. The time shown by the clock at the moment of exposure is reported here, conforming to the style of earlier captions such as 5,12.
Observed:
12,32
